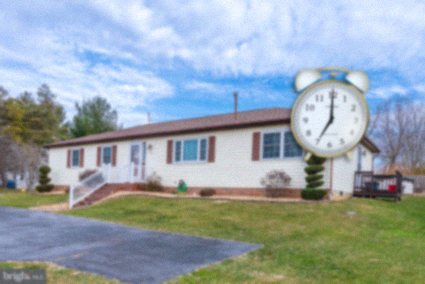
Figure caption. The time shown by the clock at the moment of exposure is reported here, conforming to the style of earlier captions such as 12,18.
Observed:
7,00
